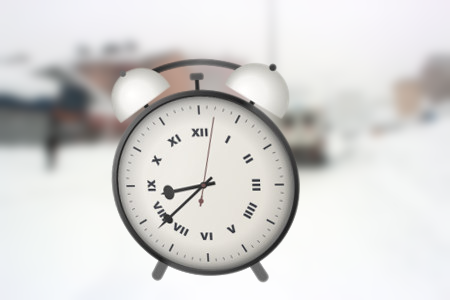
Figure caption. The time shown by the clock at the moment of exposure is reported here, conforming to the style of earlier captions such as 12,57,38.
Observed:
8,38,02
